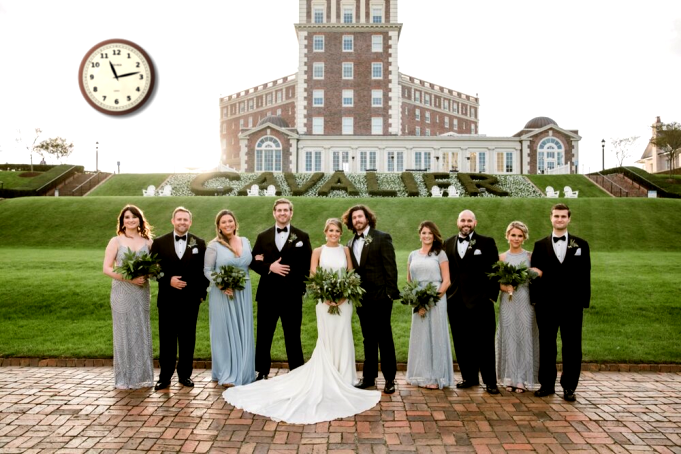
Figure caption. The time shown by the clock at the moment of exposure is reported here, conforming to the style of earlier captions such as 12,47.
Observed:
11,13
